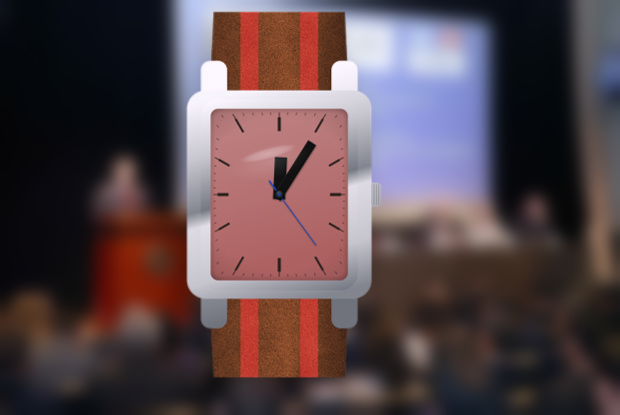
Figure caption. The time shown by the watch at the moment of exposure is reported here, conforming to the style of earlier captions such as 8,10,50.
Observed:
12,05,24
